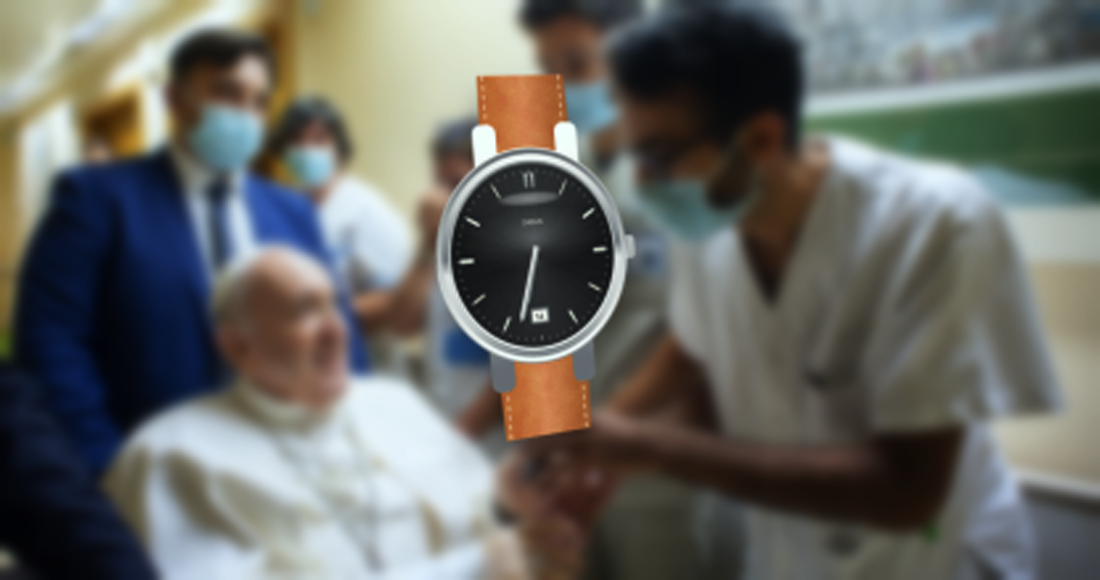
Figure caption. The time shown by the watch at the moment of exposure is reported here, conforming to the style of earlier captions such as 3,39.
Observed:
6,33
